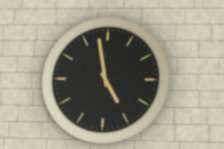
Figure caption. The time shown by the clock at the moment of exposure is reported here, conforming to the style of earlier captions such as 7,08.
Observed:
4,58
